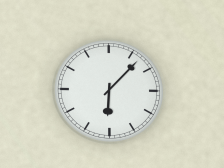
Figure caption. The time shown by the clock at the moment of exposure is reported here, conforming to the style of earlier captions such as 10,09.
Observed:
6,07
